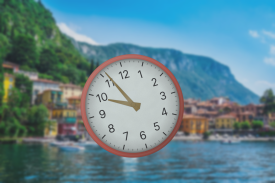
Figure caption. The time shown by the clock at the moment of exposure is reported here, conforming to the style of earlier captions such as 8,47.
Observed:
9,56
